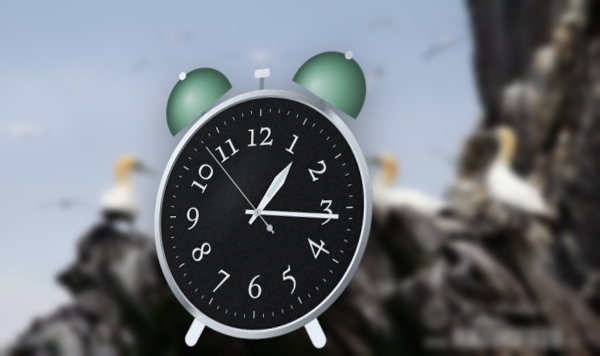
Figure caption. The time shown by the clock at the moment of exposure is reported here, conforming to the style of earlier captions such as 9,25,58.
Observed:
1,15,53
